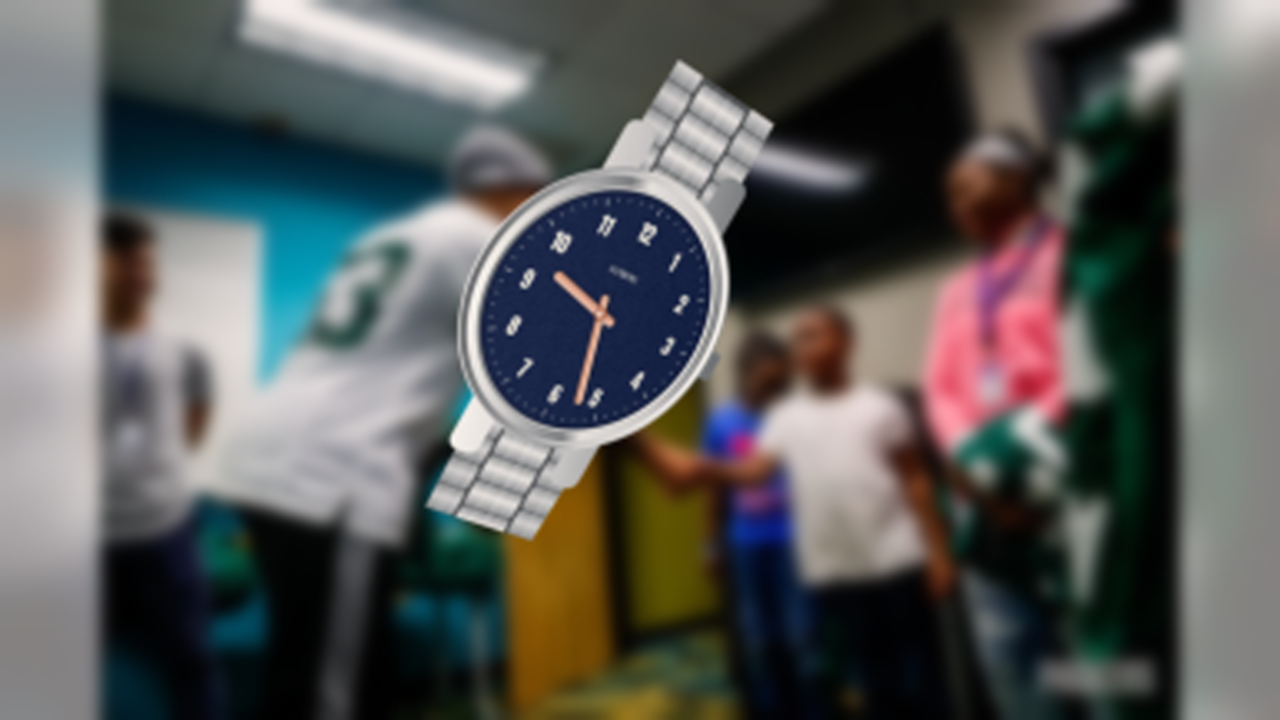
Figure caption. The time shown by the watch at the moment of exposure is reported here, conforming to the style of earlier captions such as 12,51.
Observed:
9,27
